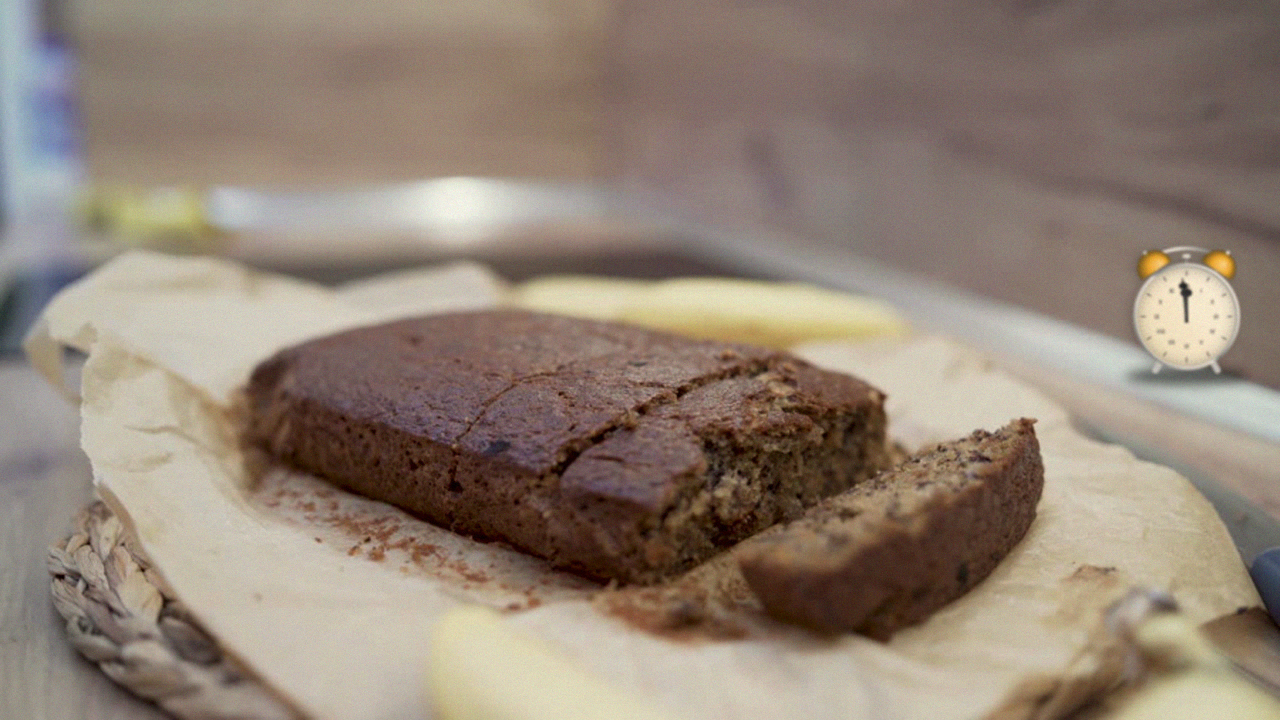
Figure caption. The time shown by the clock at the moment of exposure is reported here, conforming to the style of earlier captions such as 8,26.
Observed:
11,59
